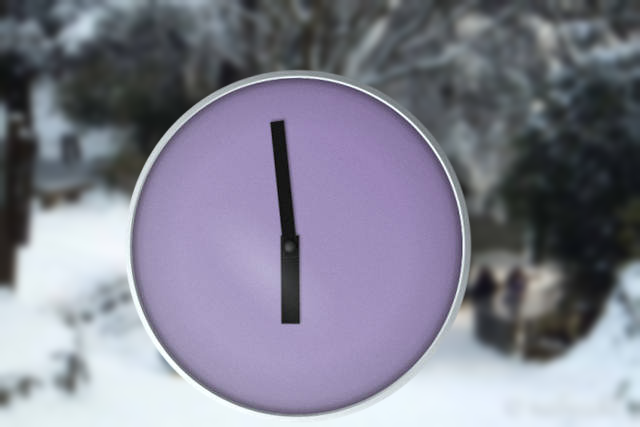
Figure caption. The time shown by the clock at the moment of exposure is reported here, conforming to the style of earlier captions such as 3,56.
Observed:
5,59
